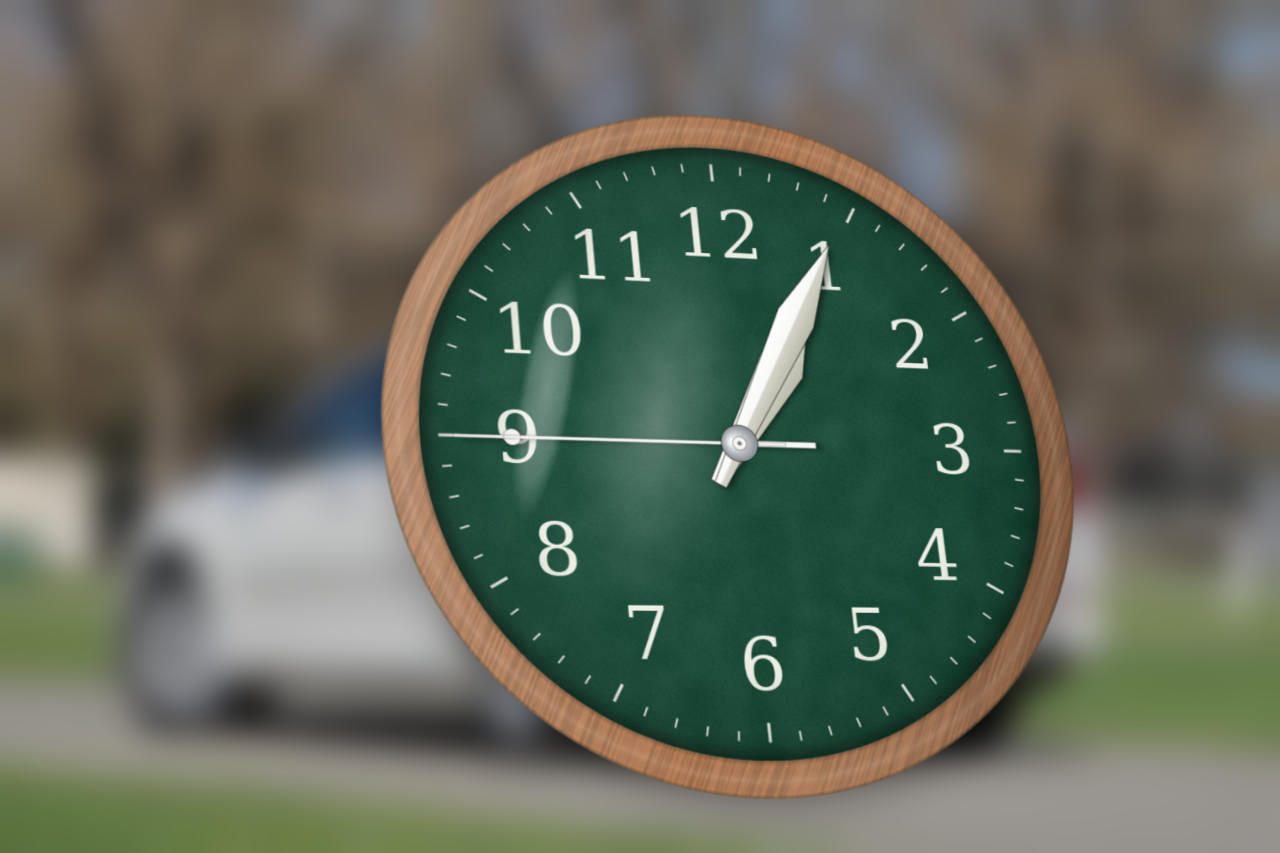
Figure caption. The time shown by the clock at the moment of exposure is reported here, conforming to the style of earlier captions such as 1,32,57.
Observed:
1,04,45
